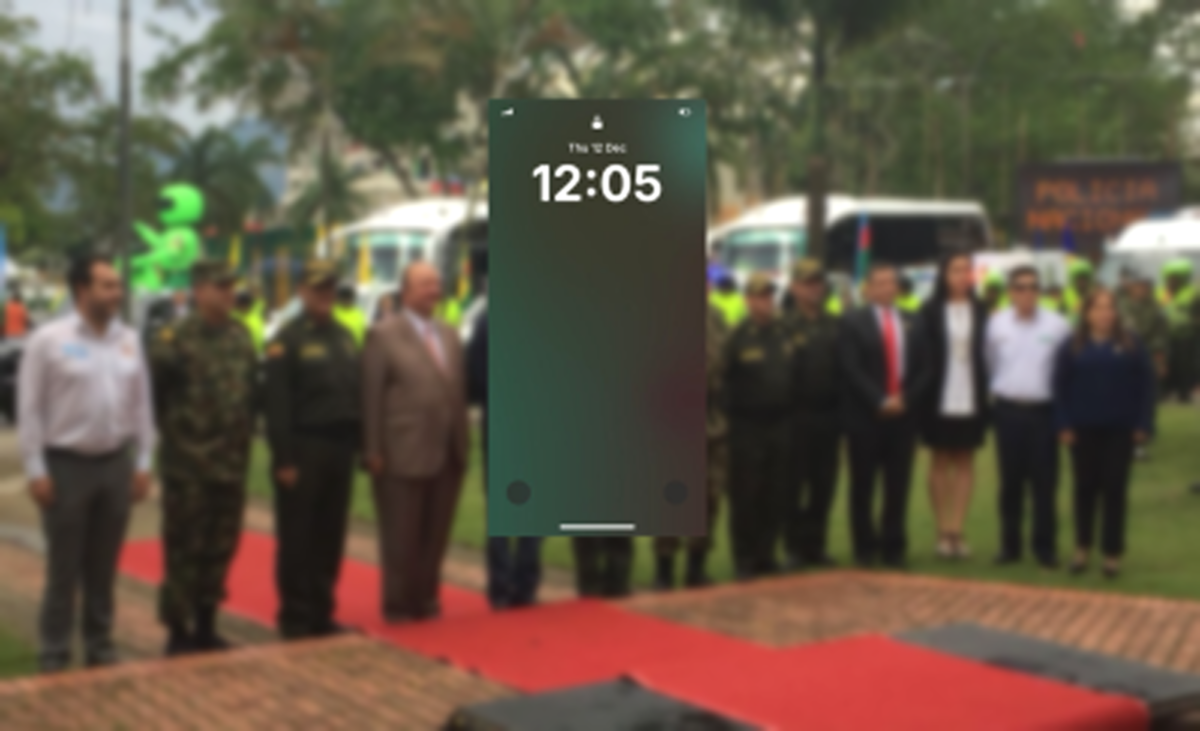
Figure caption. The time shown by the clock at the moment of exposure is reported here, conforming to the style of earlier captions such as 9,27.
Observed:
12,05
